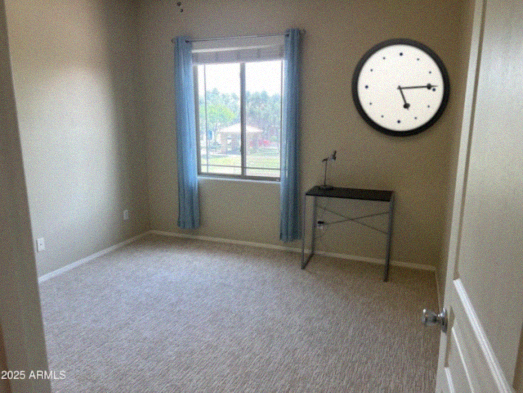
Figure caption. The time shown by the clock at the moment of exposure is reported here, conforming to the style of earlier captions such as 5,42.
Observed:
5,14
